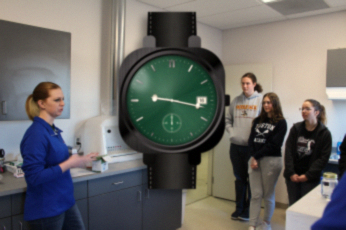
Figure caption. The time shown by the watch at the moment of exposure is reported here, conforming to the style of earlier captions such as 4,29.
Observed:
9,17
